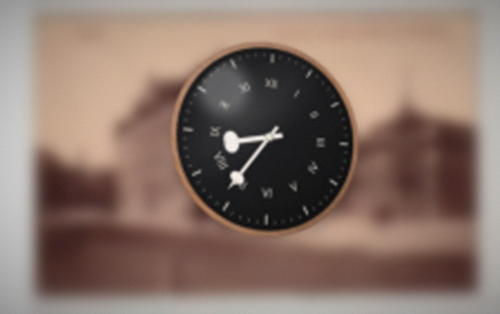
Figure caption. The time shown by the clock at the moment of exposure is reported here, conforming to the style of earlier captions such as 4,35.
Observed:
8,36
